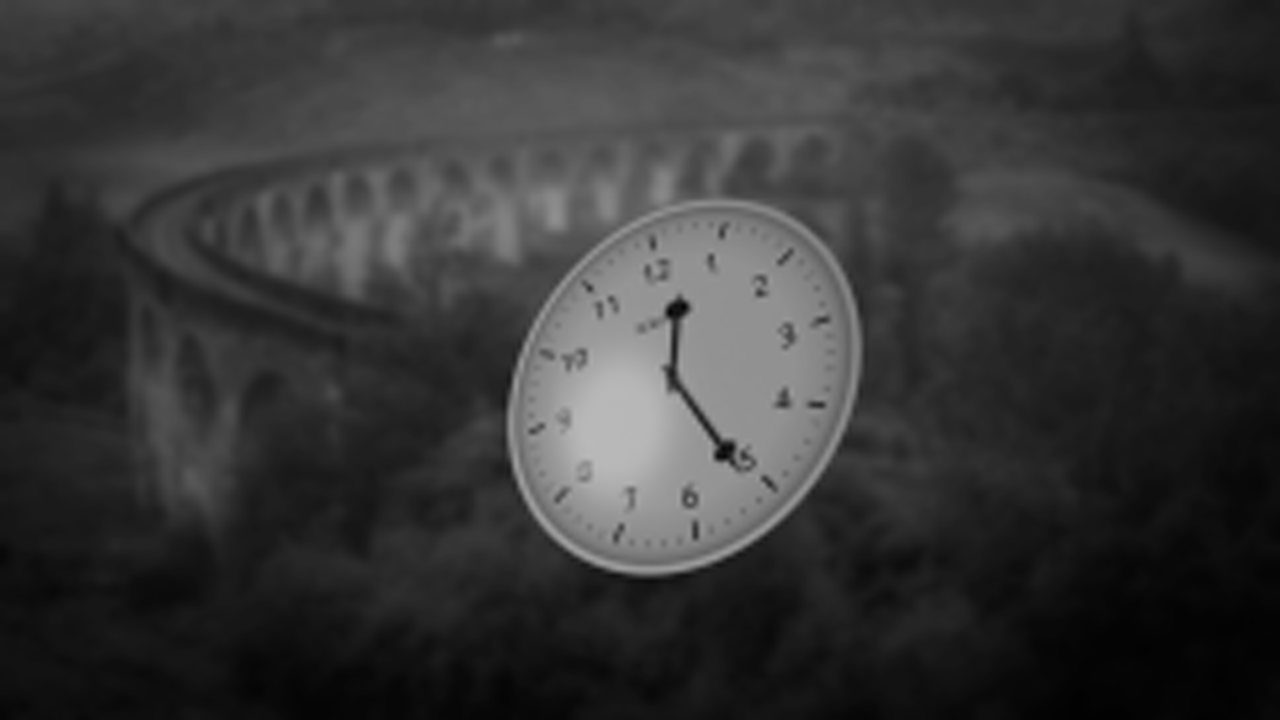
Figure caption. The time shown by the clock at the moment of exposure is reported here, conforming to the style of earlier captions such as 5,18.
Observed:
12,26
